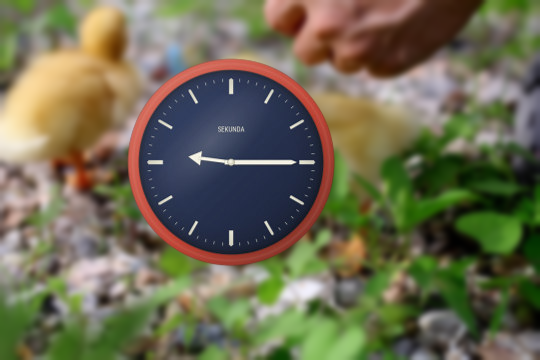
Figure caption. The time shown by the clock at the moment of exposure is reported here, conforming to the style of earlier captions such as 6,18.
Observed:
9,15
